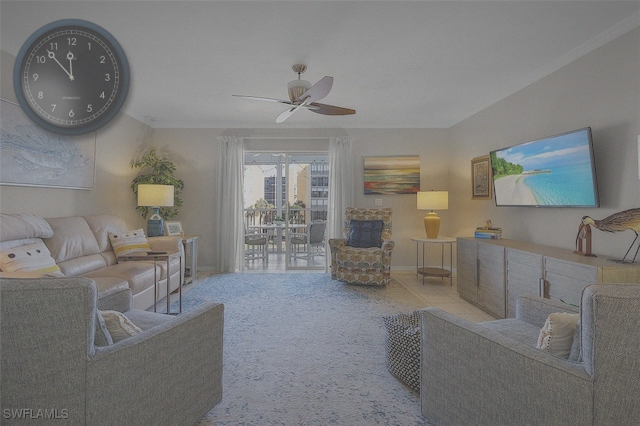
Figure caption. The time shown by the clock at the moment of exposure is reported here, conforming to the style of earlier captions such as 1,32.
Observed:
11,53
